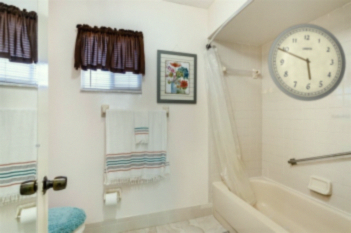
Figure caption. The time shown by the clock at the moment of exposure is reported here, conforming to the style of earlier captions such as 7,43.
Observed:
5,49
